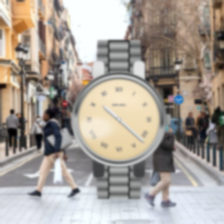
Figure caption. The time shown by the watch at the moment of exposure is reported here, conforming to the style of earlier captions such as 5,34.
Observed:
10,22
